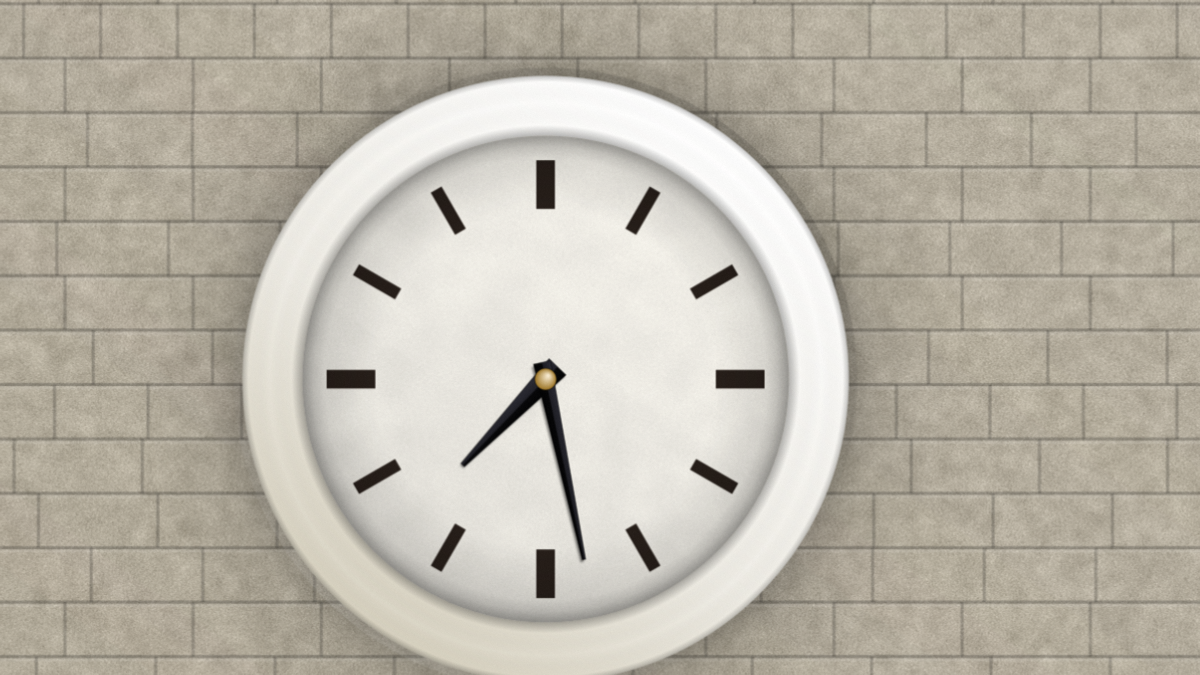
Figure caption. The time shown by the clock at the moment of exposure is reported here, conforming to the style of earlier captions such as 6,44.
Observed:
7,28
